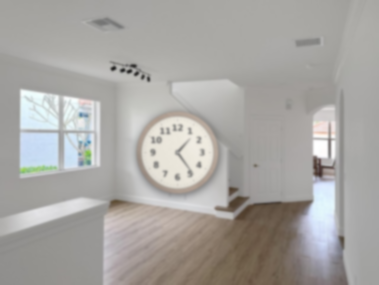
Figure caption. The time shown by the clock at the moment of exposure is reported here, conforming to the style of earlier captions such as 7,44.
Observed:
1,24
